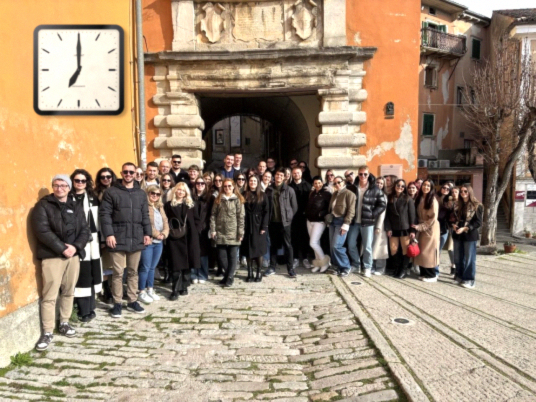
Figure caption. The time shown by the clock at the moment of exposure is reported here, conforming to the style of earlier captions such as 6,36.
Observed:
7,00
